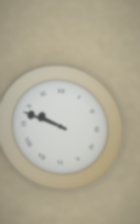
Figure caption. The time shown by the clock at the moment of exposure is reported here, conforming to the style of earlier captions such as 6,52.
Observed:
9,48
